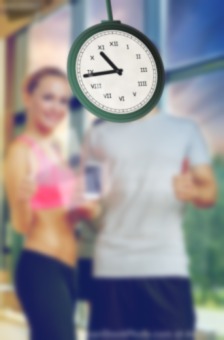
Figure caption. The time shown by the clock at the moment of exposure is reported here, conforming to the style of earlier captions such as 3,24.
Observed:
10,44
